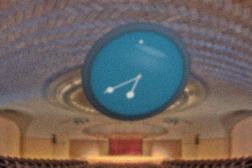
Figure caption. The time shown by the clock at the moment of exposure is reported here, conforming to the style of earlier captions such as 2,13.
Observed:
6,41
